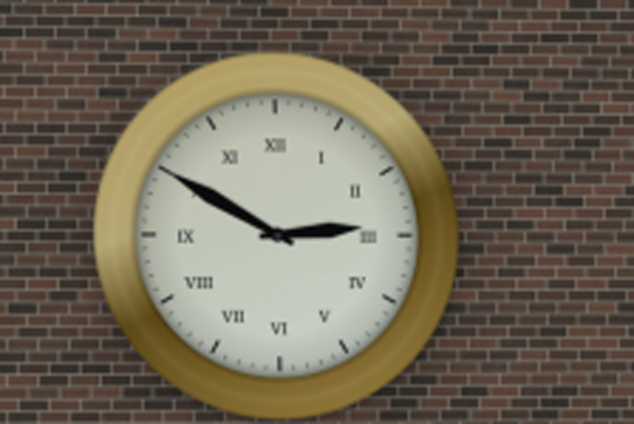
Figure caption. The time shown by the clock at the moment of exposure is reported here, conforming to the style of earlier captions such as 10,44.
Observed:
2,50
